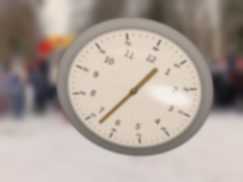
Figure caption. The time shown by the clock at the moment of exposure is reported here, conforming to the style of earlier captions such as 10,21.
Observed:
12,33
